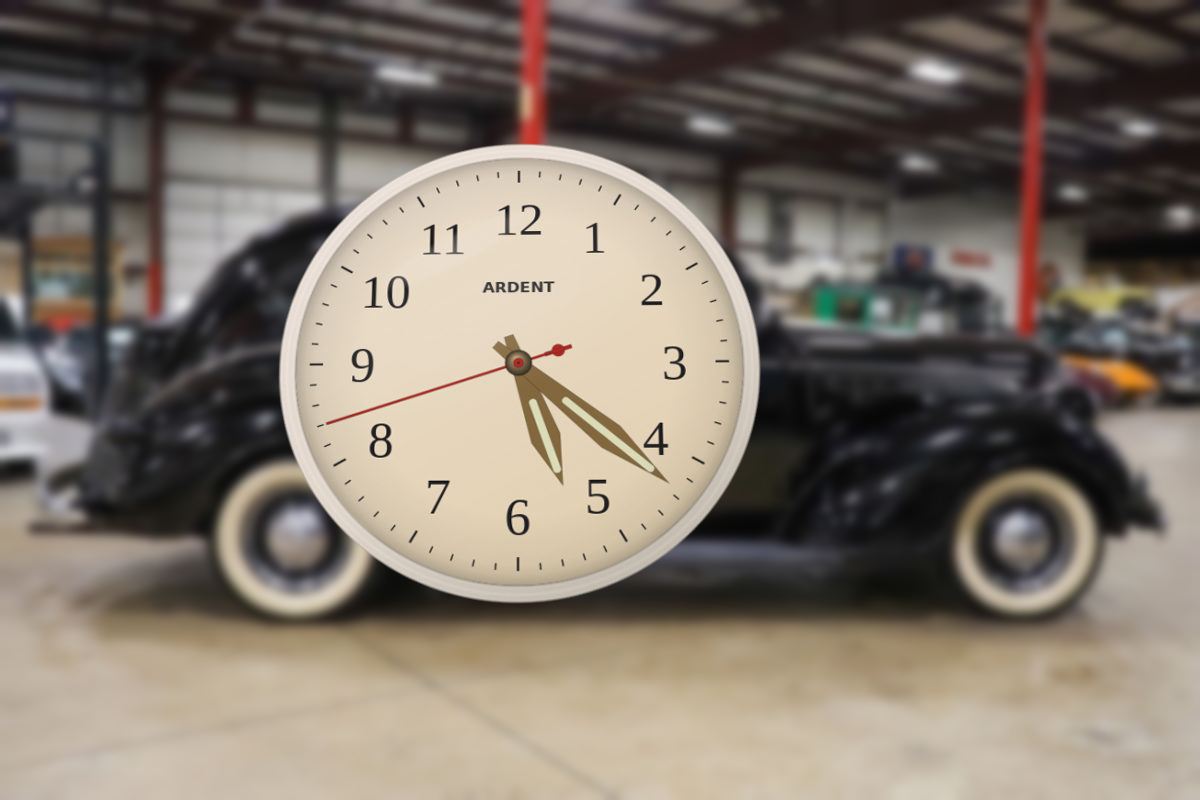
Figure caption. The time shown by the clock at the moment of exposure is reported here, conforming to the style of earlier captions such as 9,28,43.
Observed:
5,21,42
